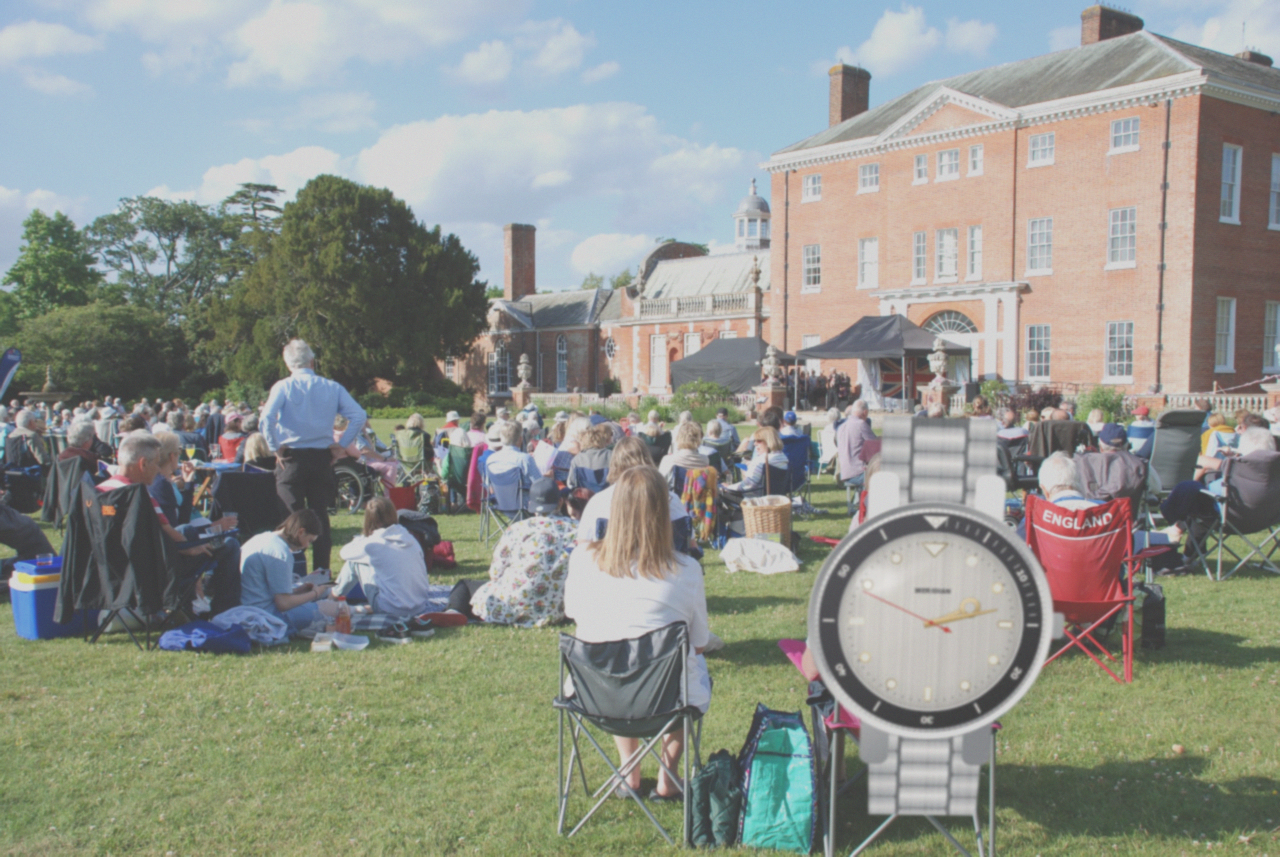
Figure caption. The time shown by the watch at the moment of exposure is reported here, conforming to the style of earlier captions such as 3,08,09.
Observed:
2,12,49
